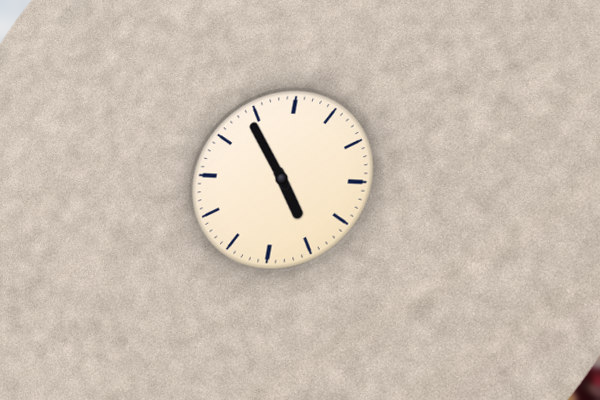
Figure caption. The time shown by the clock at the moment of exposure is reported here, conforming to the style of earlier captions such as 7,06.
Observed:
4,54
